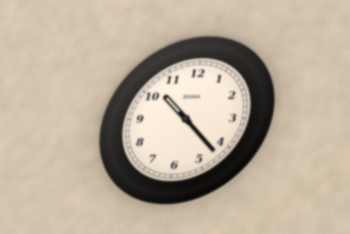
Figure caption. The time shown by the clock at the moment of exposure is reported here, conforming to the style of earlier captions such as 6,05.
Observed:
10,22
